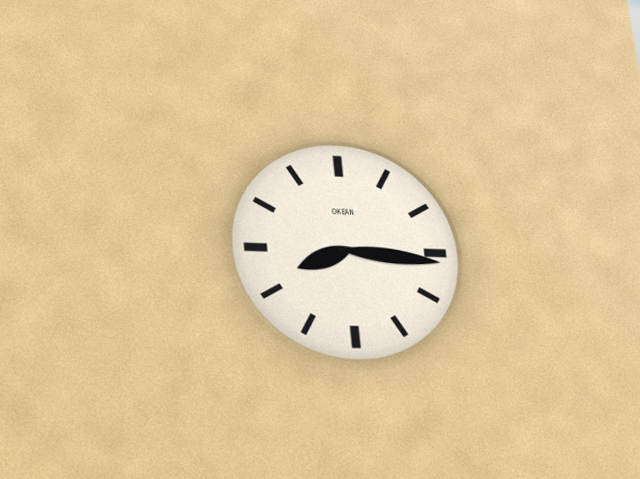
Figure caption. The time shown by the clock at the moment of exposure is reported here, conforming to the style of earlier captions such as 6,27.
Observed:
8,16
